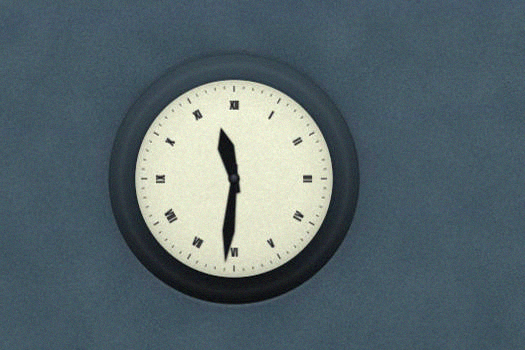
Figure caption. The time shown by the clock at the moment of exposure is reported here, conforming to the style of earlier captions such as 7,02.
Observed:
11,31
